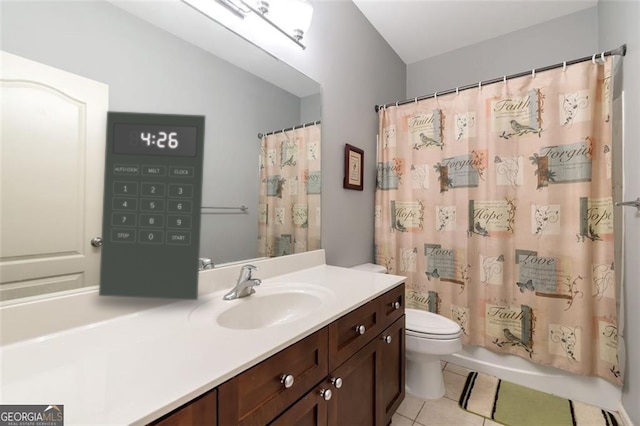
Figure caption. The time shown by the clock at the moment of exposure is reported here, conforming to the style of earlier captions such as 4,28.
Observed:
4,26
